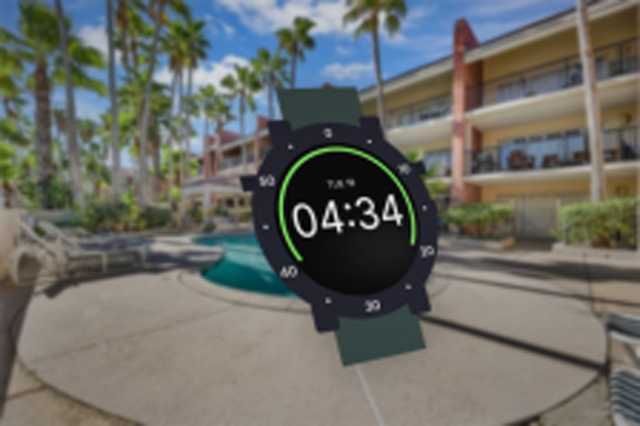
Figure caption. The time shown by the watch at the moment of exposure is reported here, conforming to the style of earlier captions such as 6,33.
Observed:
4,34
